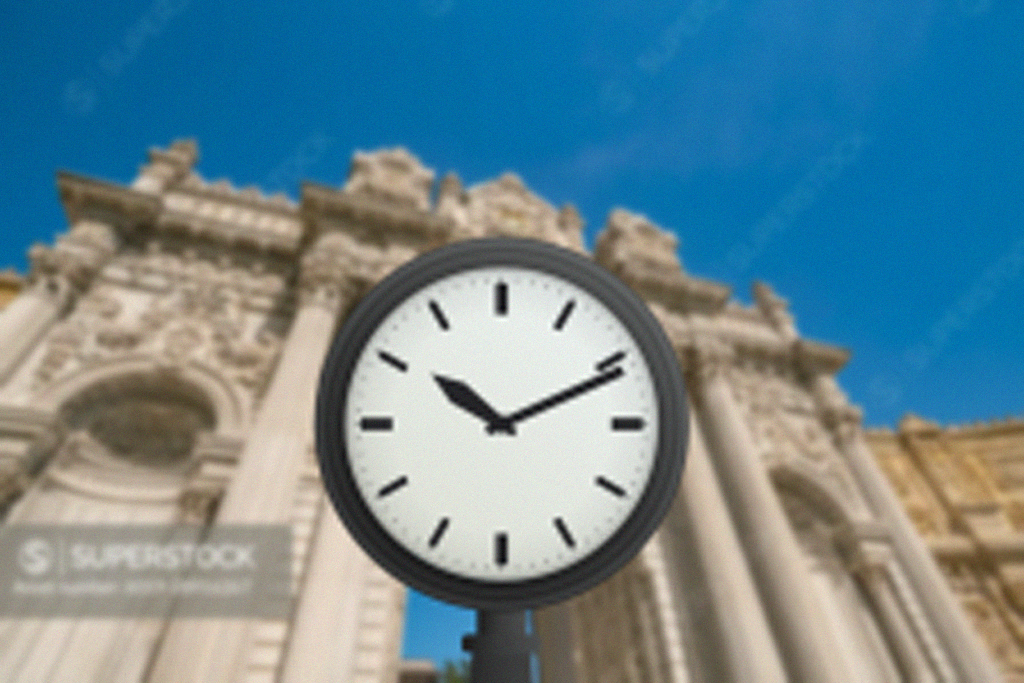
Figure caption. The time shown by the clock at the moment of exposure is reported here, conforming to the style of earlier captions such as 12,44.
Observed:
10,11
